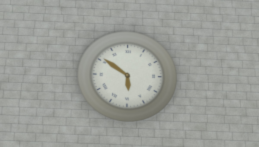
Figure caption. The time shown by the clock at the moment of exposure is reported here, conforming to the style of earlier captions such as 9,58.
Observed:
5,51
